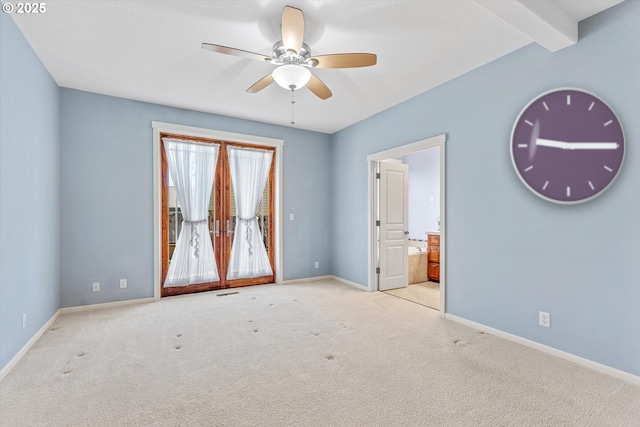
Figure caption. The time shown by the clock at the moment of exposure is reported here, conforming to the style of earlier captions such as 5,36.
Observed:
9,15
